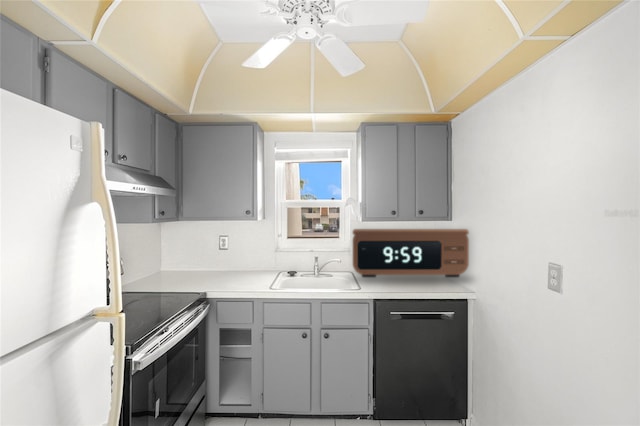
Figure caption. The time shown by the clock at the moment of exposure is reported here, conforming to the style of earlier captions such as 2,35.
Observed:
9,59
